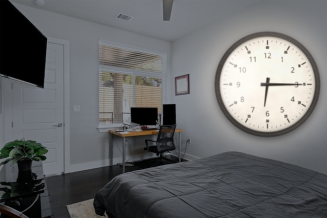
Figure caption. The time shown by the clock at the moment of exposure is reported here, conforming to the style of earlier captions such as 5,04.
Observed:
6,15
